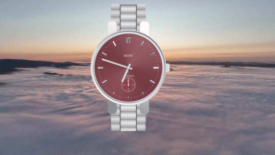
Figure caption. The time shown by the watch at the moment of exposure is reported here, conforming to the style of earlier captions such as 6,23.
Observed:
6,48
